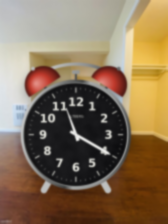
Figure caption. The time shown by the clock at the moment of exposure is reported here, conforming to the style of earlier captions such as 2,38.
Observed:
11,20
